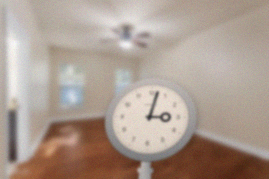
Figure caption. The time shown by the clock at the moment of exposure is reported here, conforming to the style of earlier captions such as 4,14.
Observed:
3,02
